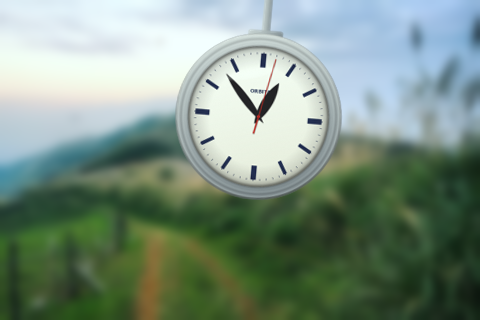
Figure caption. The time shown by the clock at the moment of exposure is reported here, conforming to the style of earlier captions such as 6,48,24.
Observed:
12,53,02
